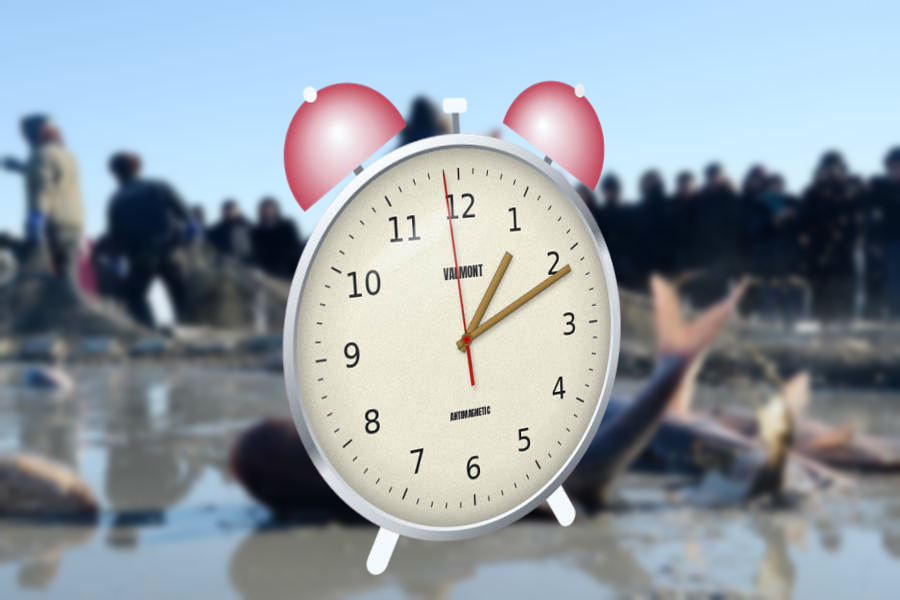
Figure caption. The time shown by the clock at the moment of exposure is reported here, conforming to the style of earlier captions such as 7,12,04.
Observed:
1,10,59
